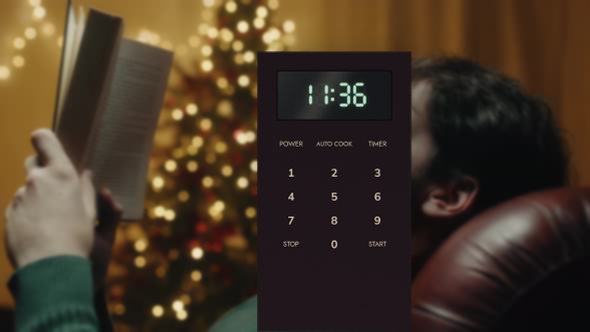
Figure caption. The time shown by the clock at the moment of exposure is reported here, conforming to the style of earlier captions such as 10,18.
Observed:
11,36
